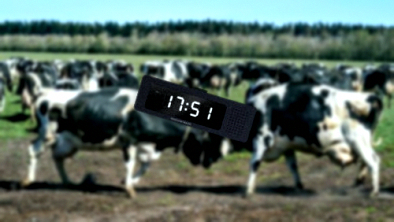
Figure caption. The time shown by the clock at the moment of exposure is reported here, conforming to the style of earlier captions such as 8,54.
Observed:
17,51
